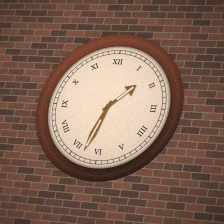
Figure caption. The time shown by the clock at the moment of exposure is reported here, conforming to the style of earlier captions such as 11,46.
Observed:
1,33
